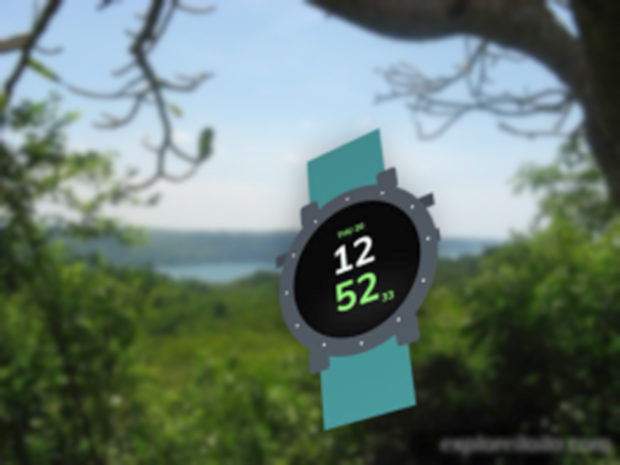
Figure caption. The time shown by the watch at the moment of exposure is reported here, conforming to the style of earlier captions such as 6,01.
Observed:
12,52
